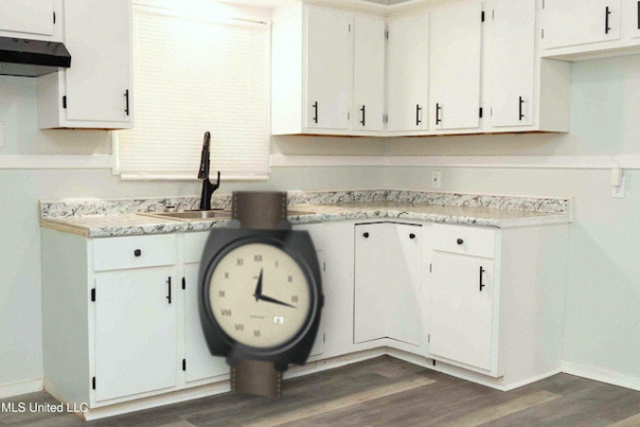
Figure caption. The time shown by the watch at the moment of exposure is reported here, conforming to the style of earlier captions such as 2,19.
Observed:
12,17
